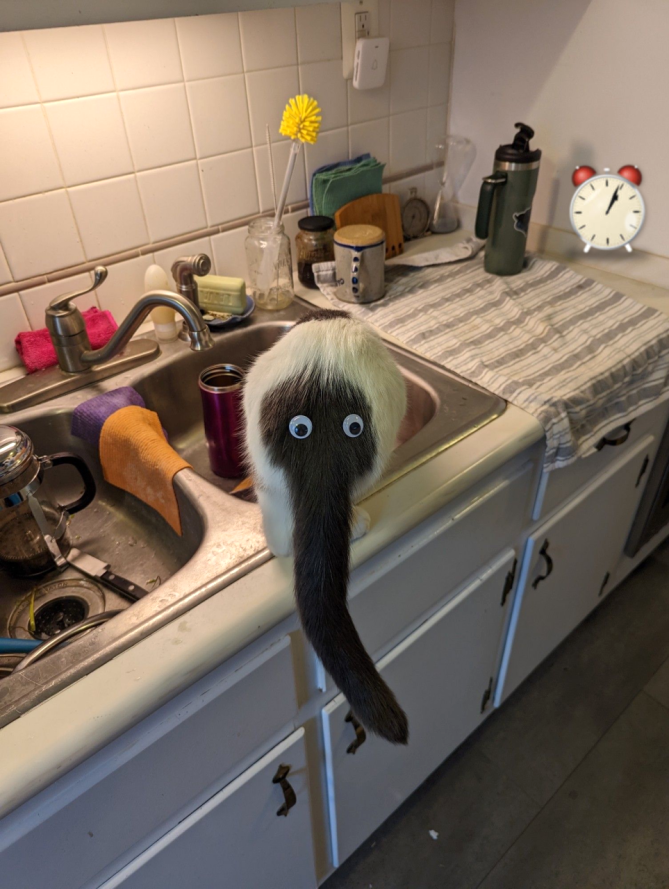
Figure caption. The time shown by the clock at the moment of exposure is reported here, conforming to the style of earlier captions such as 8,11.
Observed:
1,04
